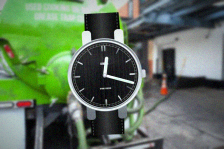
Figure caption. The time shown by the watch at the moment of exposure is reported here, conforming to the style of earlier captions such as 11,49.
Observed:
12,18
